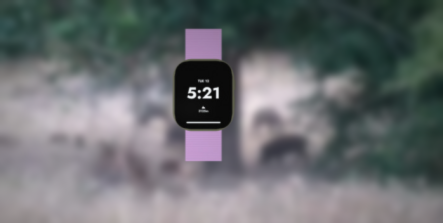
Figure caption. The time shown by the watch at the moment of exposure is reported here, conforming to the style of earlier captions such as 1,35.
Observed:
5,21
